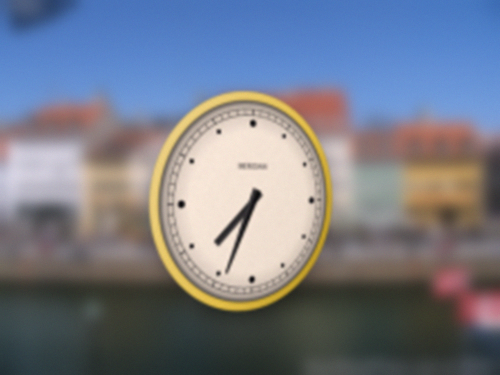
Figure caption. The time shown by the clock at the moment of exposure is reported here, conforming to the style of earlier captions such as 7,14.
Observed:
7,34
